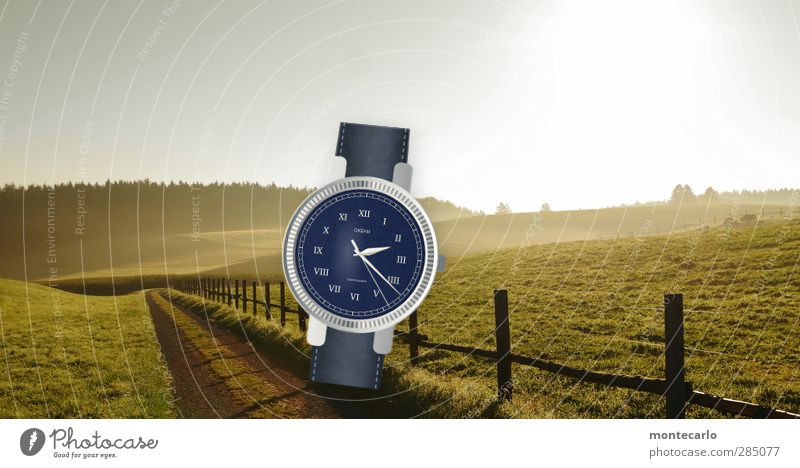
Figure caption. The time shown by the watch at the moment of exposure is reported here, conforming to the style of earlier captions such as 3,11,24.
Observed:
2,21,24
